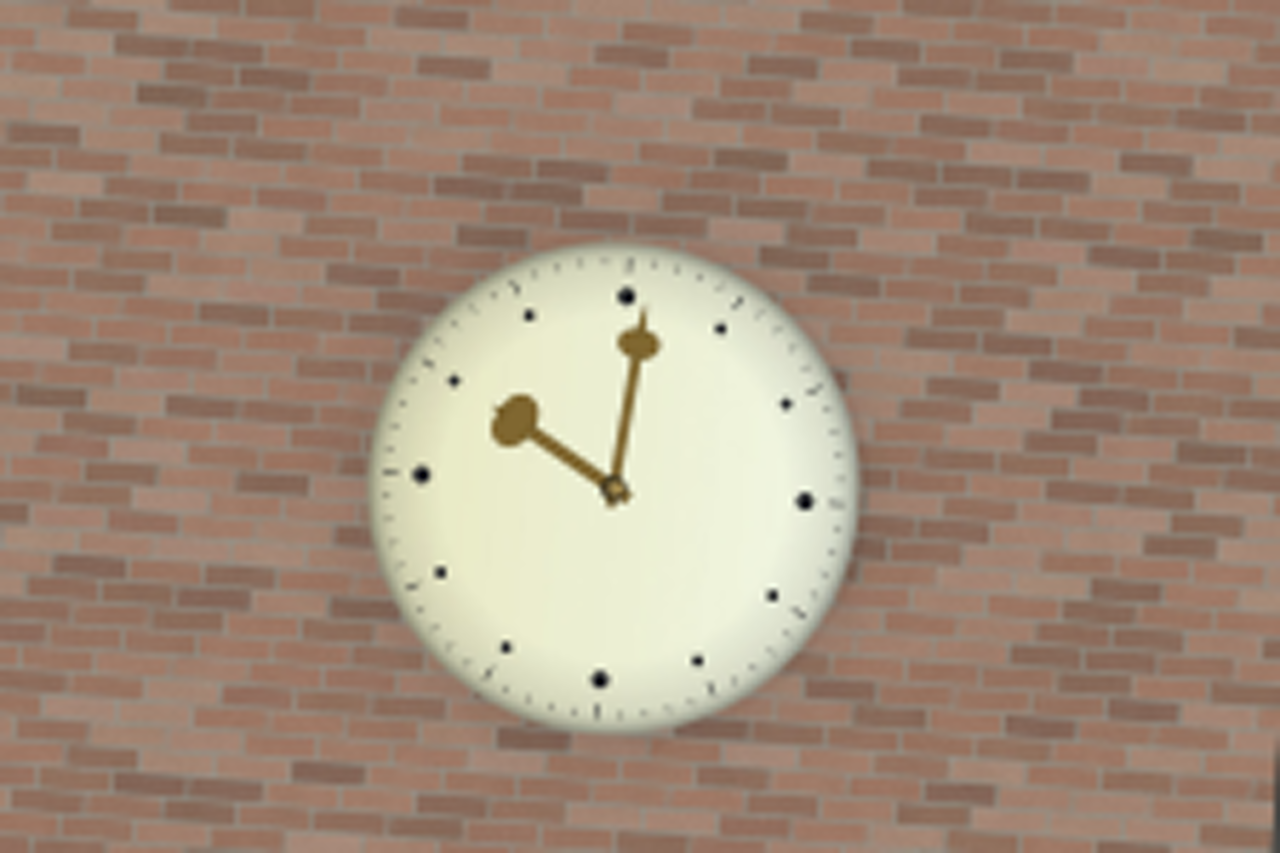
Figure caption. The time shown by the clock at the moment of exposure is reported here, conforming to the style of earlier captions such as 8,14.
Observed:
10,01
